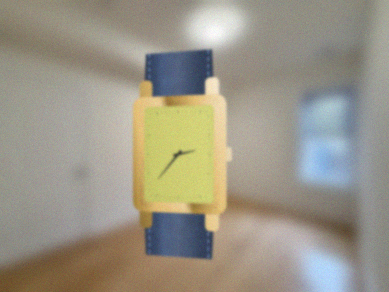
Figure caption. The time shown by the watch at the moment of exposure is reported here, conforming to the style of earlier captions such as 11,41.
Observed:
2,37
